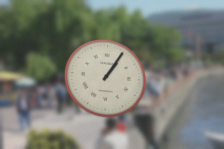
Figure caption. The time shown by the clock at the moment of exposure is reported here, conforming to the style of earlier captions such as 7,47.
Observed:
1,05
